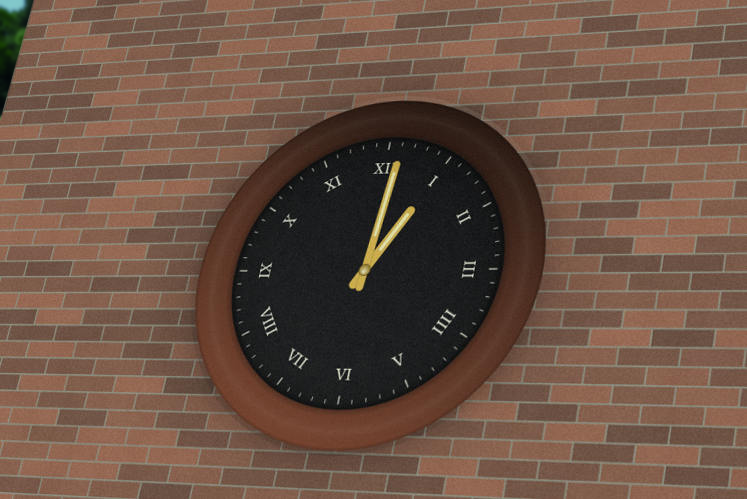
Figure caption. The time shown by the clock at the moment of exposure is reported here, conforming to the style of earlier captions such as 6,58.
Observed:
1,01
